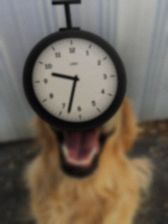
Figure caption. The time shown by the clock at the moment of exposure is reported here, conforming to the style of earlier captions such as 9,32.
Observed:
9,33
